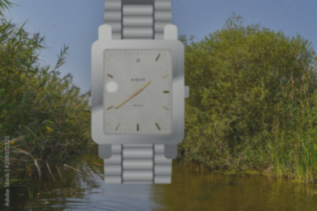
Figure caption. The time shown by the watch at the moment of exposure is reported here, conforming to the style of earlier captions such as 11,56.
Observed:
1,39
